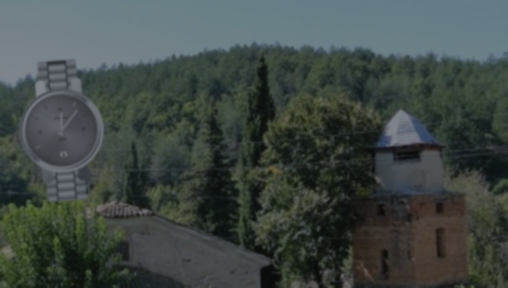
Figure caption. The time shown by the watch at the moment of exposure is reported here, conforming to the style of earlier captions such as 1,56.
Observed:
12,07
